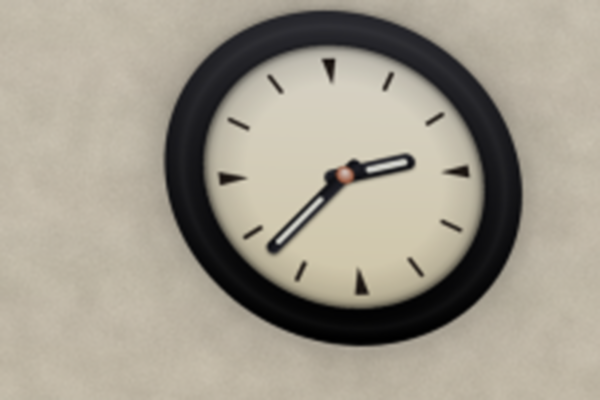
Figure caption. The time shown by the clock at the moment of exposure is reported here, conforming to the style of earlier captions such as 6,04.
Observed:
2,38
